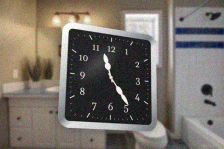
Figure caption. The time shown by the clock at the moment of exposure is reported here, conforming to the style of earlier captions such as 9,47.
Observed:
11,24
